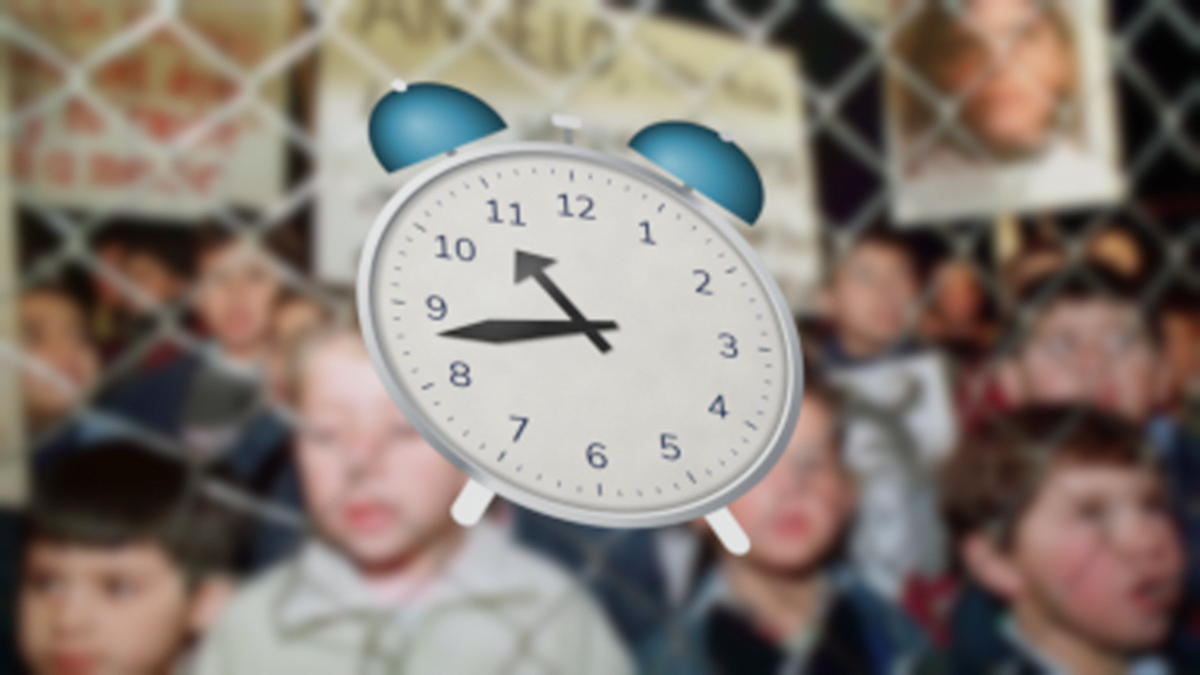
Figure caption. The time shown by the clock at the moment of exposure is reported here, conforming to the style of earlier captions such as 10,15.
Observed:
10,43
